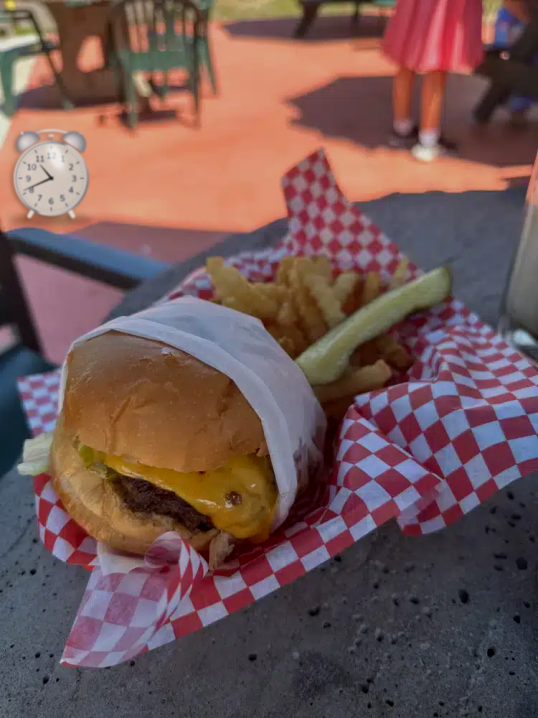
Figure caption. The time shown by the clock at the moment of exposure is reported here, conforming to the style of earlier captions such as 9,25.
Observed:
10,41
